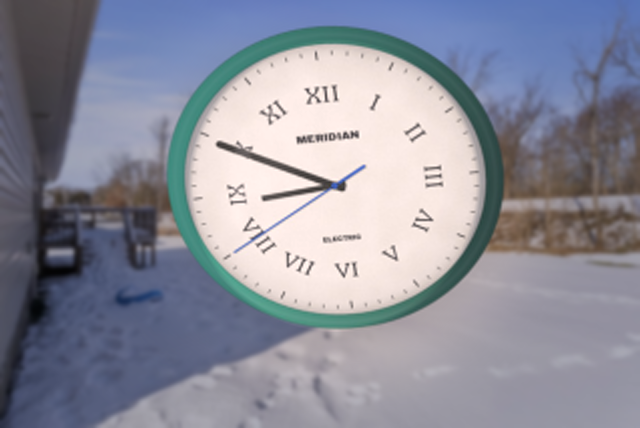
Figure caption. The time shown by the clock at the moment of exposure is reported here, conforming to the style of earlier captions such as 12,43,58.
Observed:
8,49,40
